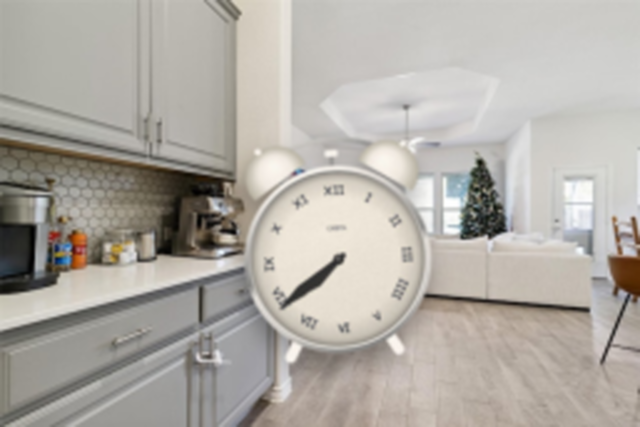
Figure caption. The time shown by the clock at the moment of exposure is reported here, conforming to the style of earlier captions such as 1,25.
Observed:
7,39
